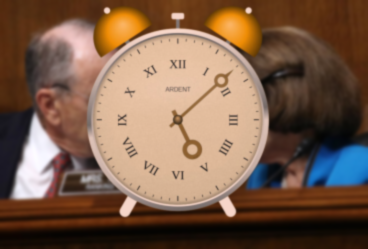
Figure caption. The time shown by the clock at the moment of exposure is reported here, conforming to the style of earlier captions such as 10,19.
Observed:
5,08
